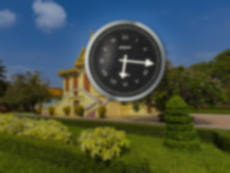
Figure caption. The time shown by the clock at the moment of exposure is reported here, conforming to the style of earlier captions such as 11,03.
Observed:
6,16
